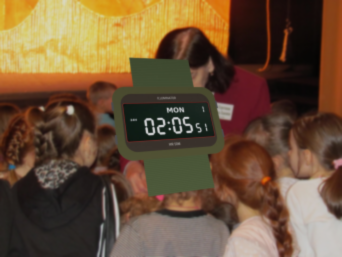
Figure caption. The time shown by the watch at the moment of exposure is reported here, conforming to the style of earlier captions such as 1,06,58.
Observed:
2,05,51
